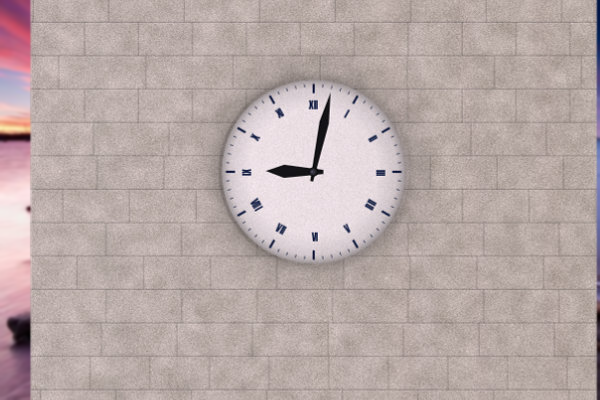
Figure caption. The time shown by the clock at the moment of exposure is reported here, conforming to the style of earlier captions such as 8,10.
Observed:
9,02
